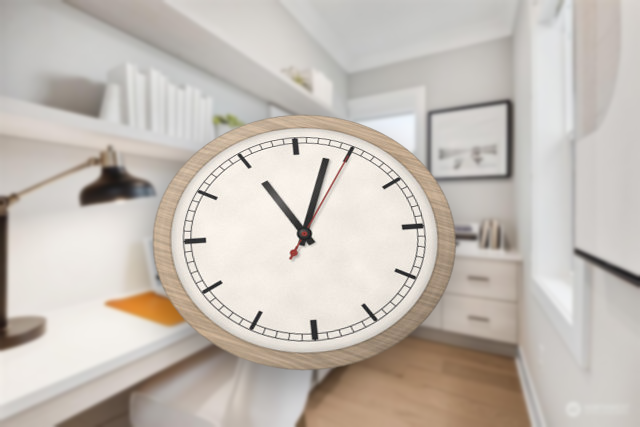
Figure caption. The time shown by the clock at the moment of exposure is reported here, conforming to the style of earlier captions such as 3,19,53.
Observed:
11,03,05
